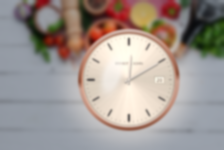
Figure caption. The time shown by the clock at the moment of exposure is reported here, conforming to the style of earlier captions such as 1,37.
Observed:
12,10
